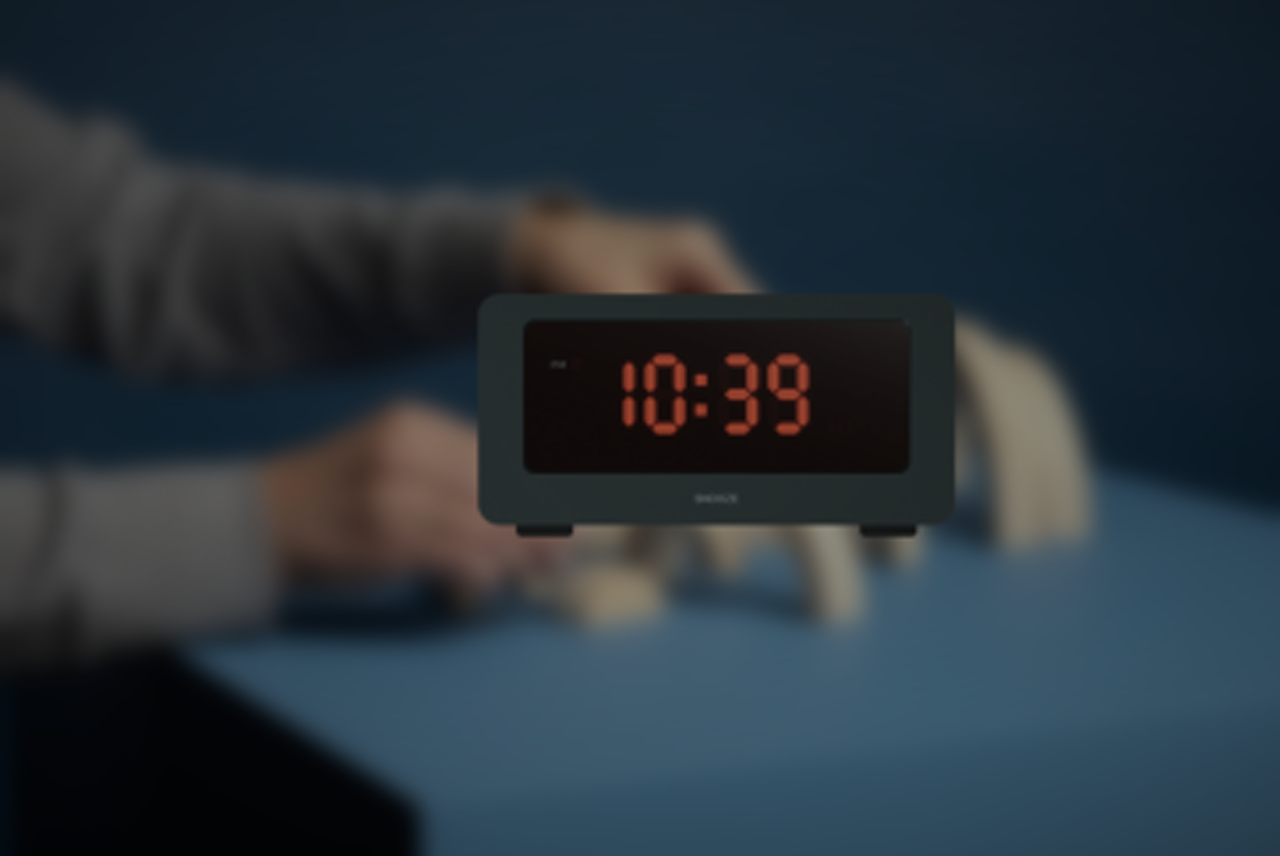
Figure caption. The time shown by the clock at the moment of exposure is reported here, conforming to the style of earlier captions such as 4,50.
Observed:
10,39
